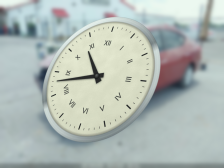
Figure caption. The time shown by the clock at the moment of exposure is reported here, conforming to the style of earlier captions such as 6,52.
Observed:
10,43
